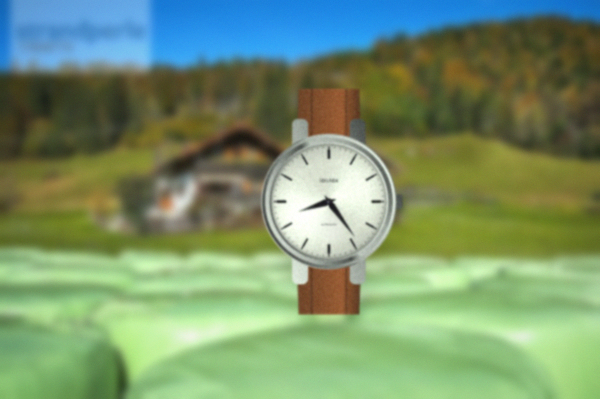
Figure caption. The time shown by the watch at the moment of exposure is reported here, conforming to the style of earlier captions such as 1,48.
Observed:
8,24
